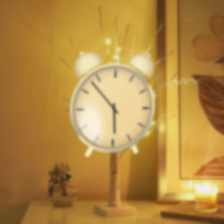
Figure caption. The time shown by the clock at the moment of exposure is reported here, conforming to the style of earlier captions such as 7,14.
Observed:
5,53
